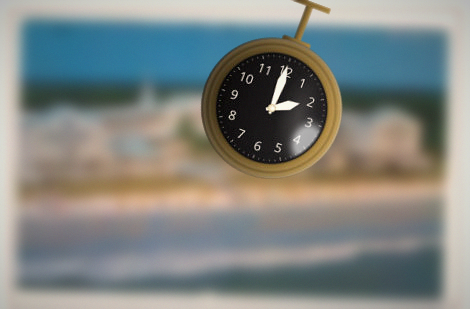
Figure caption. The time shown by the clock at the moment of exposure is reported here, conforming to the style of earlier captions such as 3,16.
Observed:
2,00
